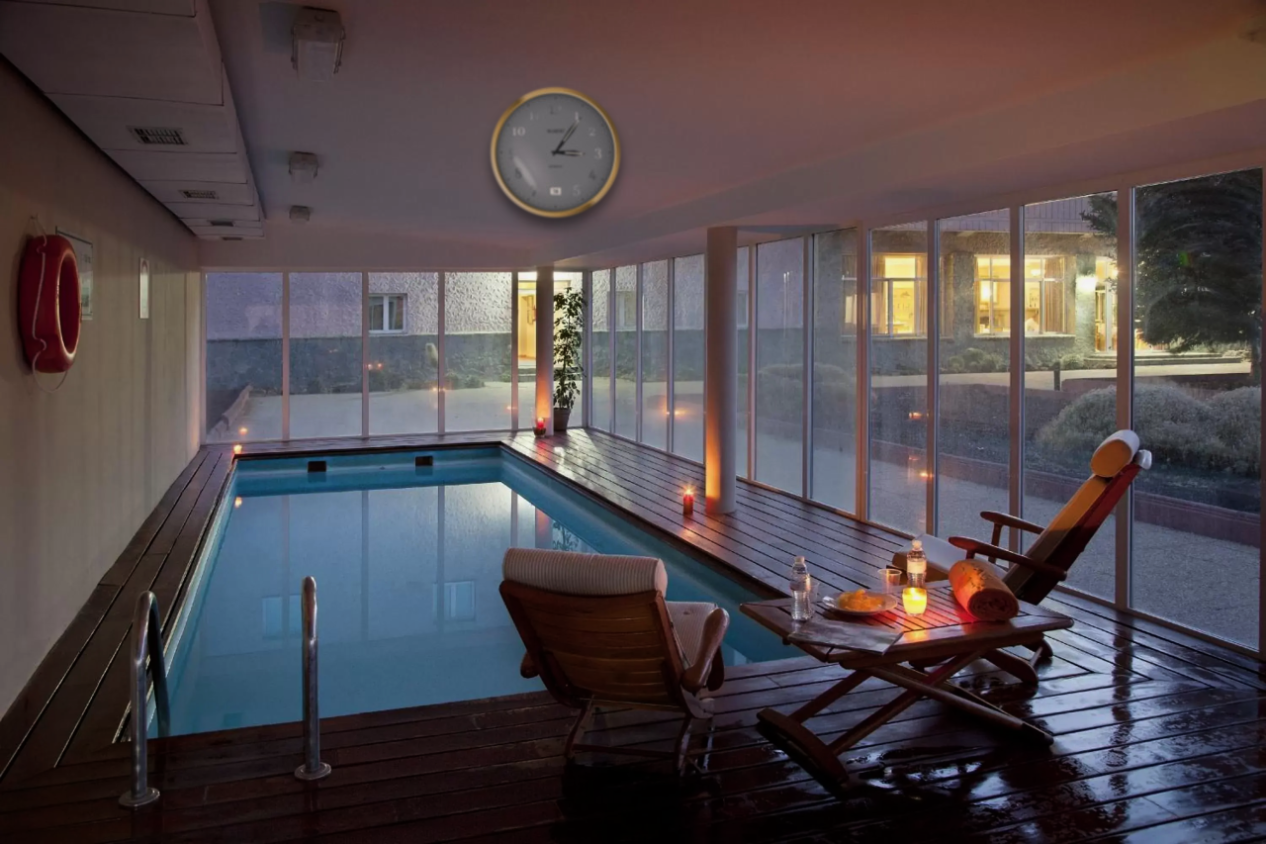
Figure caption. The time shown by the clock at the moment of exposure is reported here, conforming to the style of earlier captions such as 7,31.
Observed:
3,06
